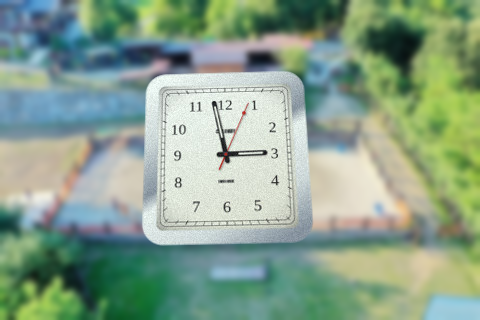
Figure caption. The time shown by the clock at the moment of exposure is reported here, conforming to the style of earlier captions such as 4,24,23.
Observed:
2,58,04
